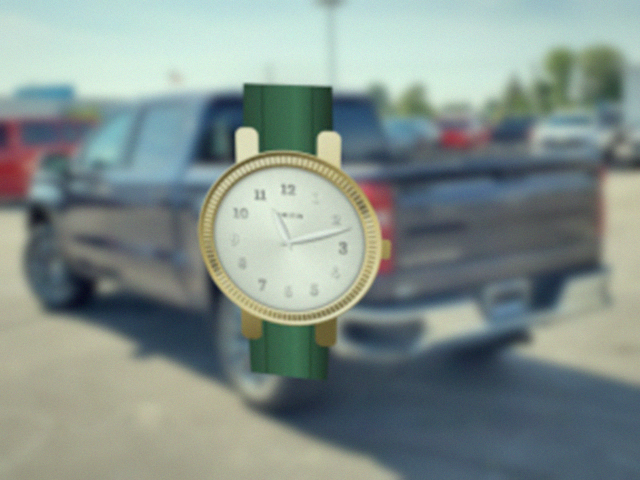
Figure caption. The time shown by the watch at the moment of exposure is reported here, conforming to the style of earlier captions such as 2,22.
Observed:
11,12
